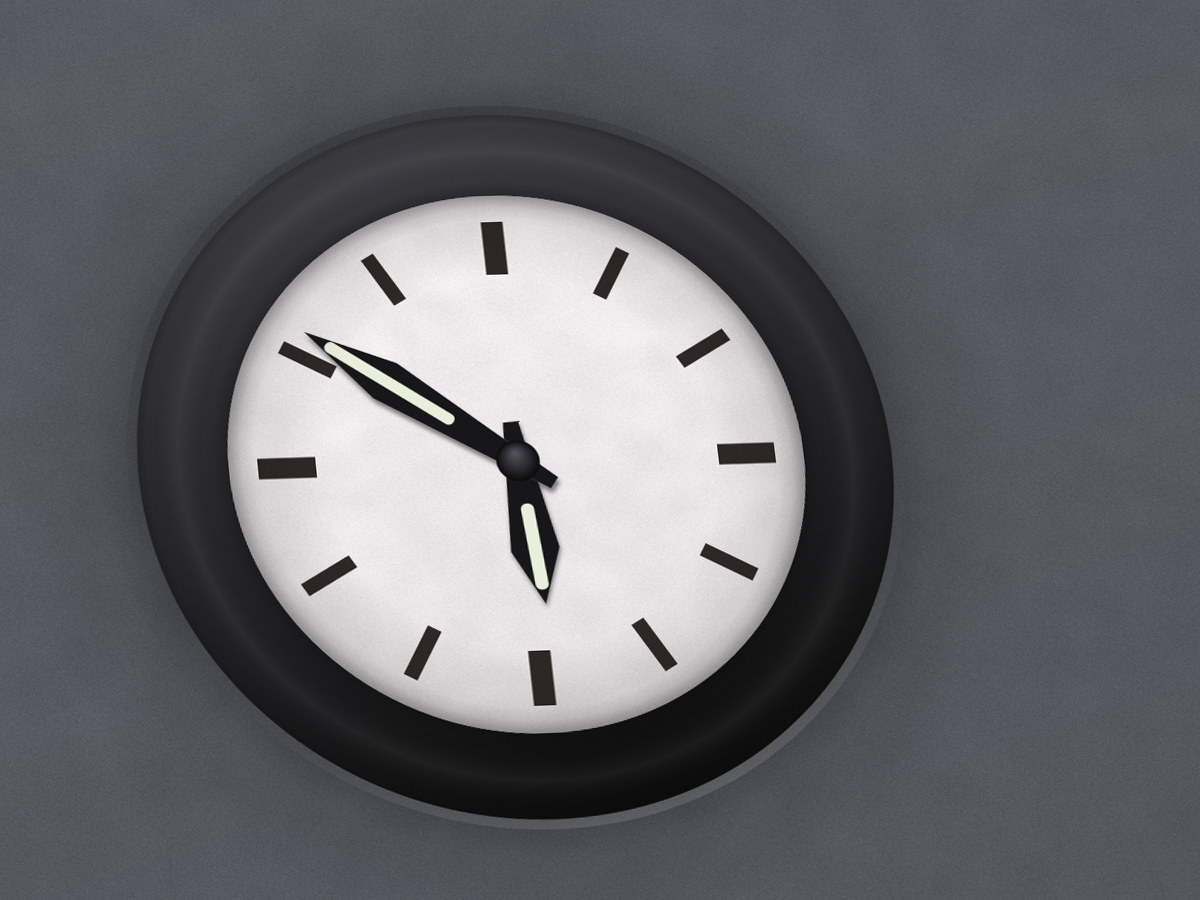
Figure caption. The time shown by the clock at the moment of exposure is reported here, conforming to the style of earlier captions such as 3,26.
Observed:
5,51
